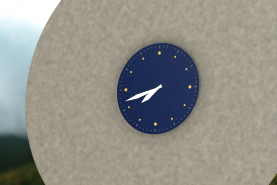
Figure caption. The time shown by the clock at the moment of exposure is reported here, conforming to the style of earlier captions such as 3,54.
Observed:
7,42
